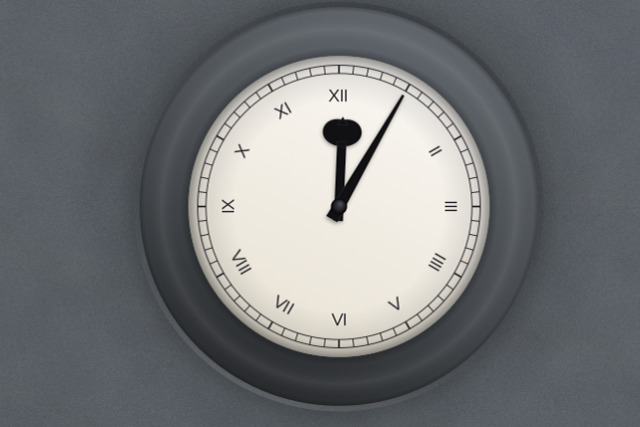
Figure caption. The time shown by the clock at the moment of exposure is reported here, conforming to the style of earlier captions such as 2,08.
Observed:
12,05
